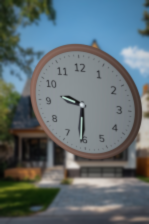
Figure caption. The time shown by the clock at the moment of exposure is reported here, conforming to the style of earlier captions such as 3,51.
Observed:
9,31
